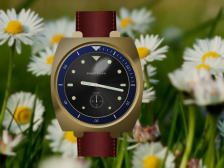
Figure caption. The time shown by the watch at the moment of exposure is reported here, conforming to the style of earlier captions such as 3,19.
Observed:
9,17
